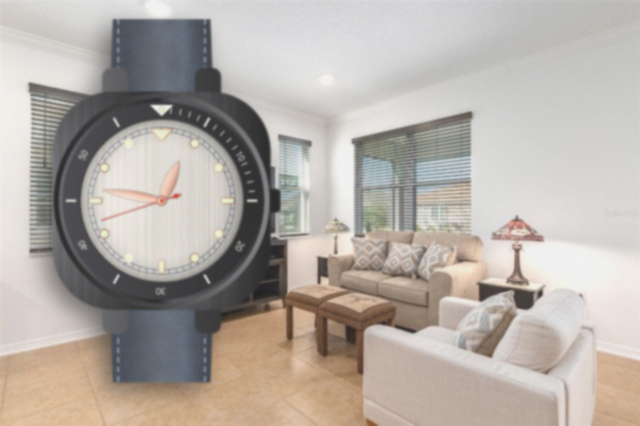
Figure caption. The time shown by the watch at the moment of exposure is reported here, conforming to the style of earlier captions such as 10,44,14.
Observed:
12,46,42
